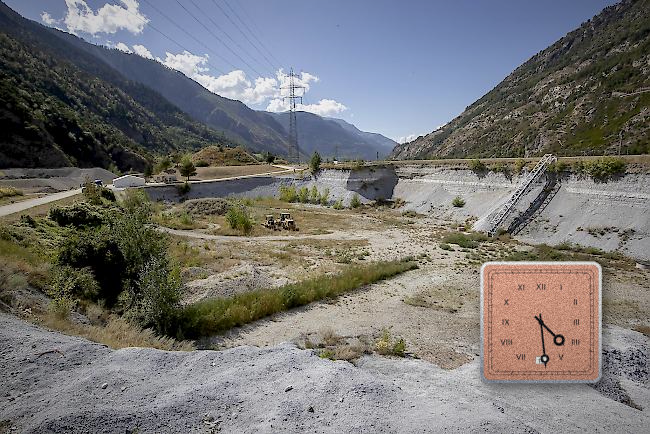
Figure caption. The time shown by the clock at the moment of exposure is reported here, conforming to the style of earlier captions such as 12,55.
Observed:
4,29
